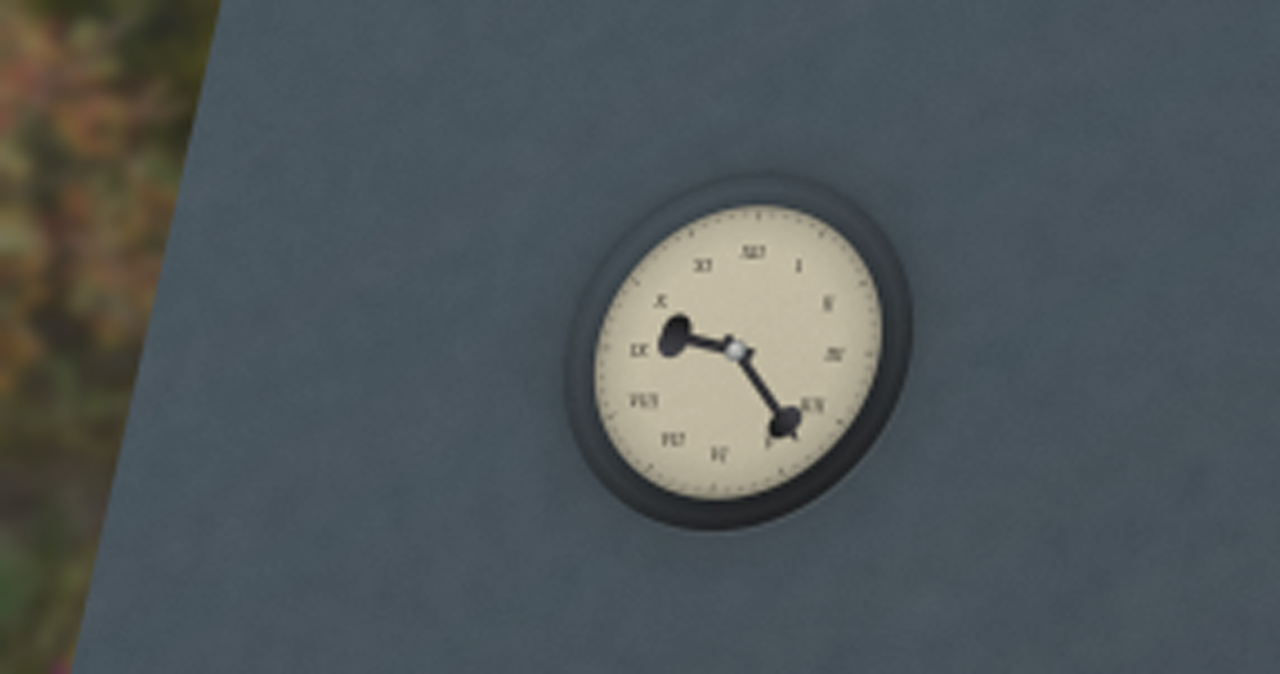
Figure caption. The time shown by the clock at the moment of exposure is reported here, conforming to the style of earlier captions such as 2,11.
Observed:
9,23
